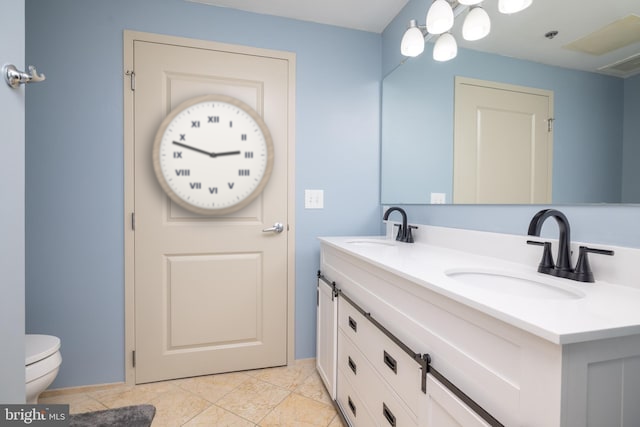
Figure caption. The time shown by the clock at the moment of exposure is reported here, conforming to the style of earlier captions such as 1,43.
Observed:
2,48
